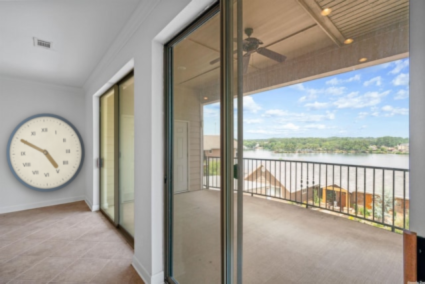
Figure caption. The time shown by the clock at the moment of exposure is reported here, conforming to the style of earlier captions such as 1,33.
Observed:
4,50
